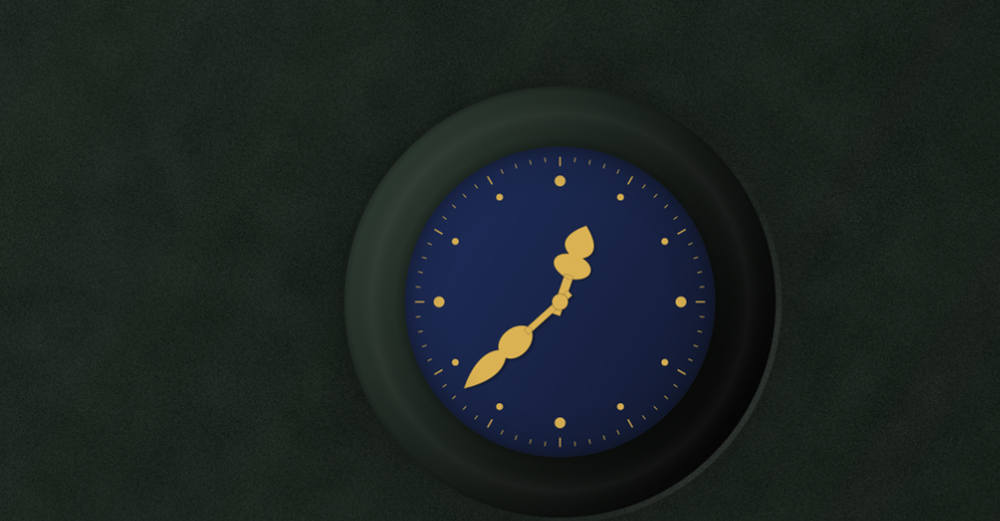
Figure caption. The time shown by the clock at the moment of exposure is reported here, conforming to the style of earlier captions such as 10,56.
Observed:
12,38
